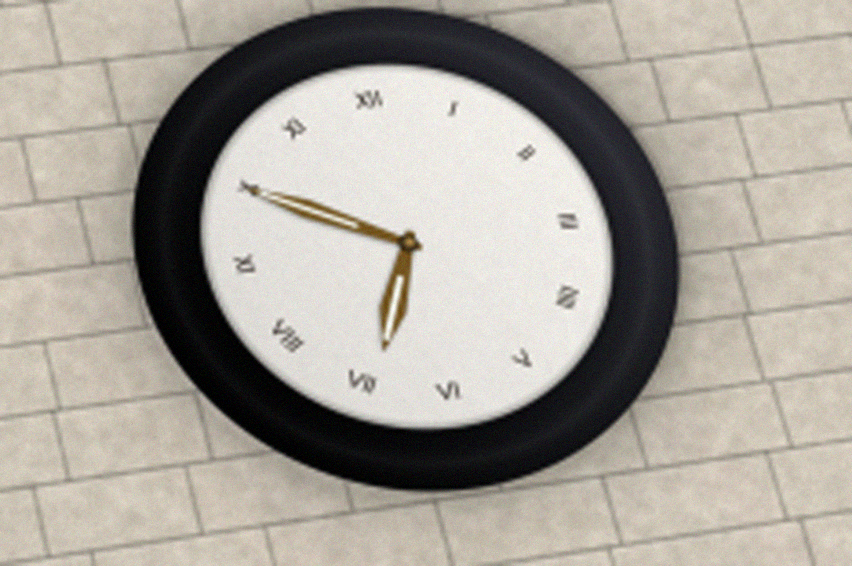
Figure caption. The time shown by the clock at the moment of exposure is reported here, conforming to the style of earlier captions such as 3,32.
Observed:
6,50
